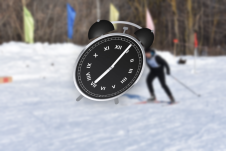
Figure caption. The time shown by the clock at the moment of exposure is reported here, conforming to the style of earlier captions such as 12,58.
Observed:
7,04
